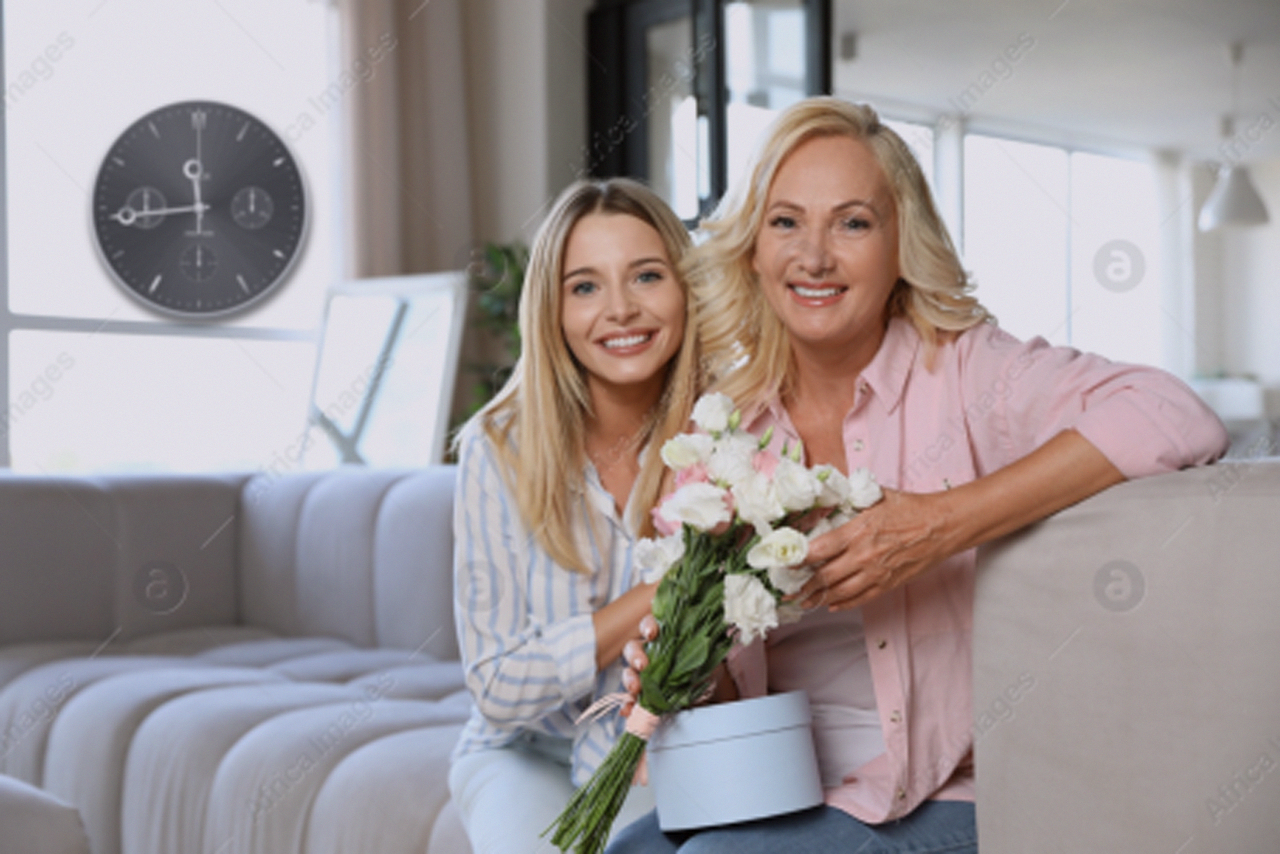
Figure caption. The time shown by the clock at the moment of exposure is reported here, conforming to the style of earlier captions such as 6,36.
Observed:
11,44
